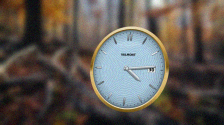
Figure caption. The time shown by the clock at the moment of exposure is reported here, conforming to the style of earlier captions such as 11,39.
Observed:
4,14
